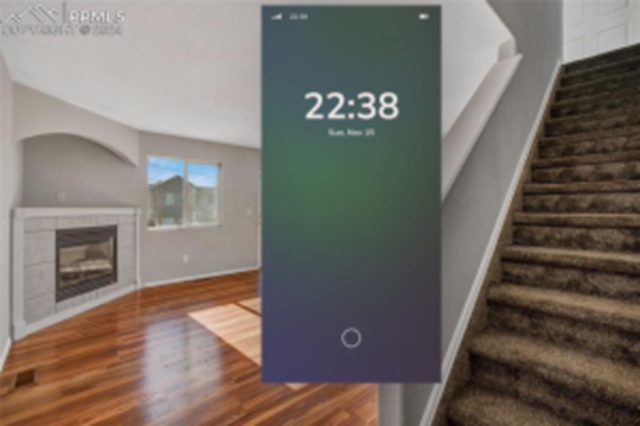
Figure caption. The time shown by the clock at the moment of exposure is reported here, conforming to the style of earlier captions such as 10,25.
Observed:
22,38
